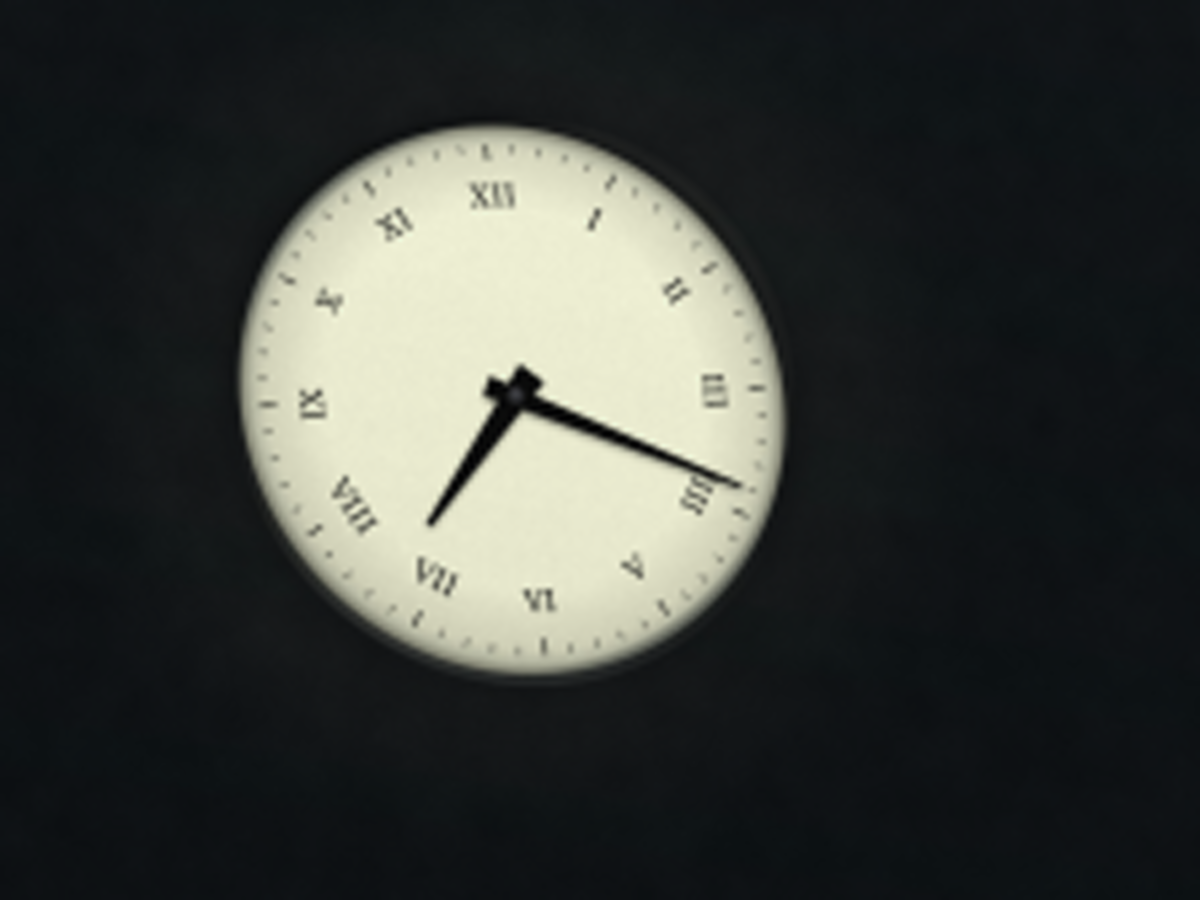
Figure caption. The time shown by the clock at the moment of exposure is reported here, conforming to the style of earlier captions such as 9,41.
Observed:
7,19
